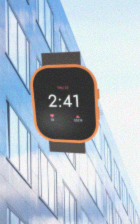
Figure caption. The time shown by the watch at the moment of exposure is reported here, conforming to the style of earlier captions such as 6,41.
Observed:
2,41
